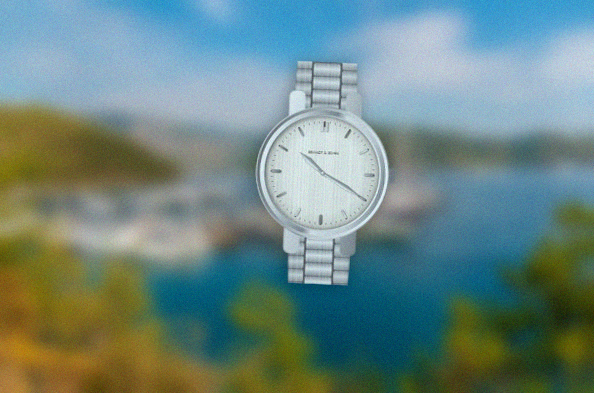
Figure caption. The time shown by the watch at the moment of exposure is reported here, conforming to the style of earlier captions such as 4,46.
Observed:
10,20
